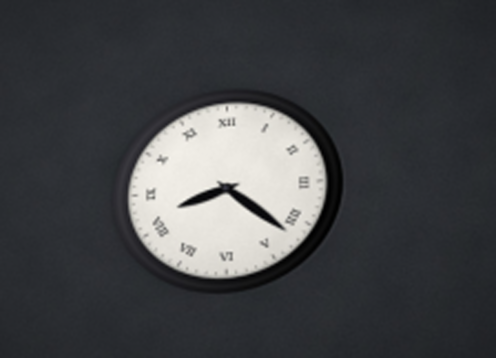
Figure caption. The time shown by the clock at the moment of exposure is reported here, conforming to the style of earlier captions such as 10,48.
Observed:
8,22
